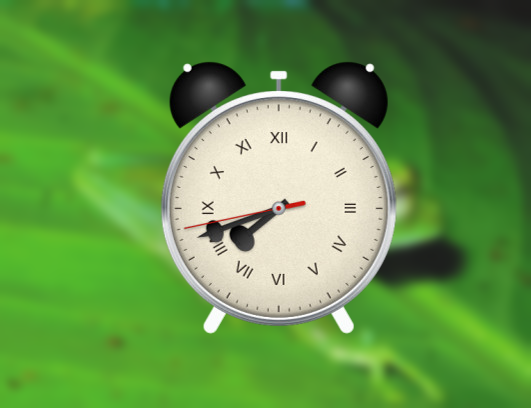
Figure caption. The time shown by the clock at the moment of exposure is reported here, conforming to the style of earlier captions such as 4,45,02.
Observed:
7,41,43
